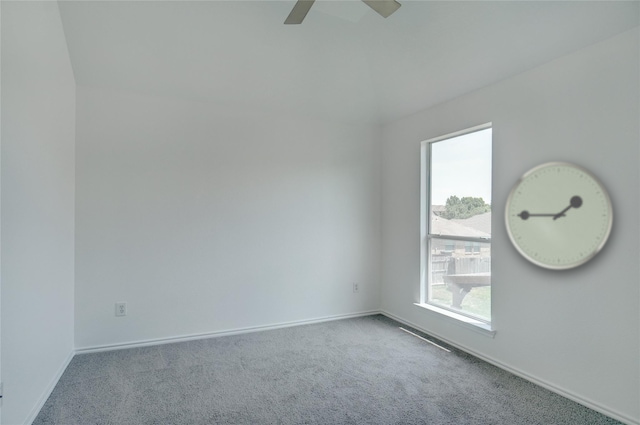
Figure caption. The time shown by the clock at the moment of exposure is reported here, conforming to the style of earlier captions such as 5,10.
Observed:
1,45
